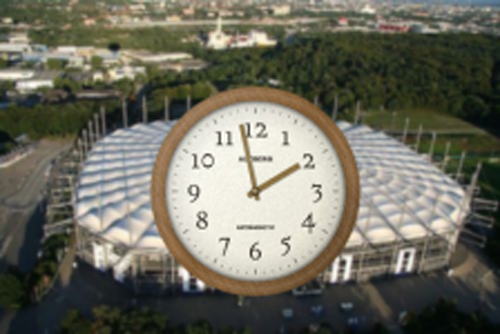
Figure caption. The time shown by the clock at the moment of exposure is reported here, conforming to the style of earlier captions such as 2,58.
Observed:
1,58
